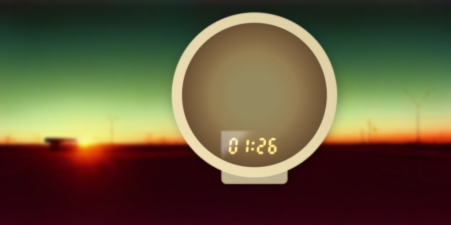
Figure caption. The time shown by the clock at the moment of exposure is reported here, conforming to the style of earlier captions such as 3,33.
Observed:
1,26
